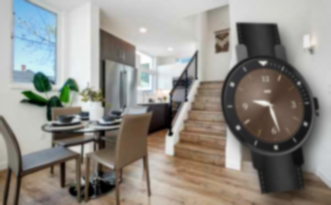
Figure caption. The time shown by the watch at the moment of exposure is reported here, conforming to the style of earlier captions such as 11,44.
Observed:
9,28
